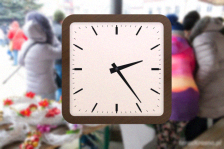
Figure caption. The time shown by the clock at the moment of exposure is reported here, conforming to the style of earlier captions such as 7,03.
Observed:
2,24
